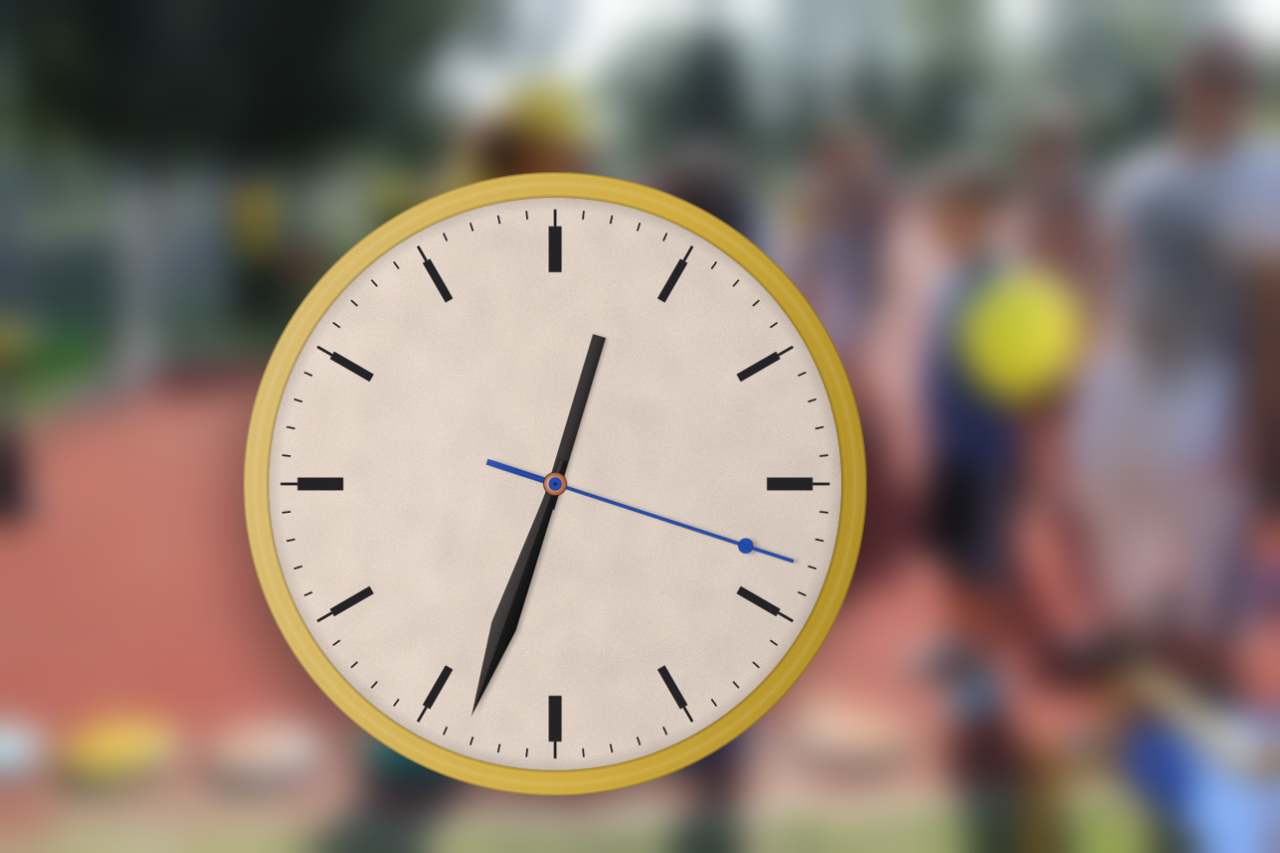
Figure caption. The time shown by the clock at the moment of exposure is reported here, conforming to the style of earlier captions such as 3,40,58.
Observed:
12,33,18
